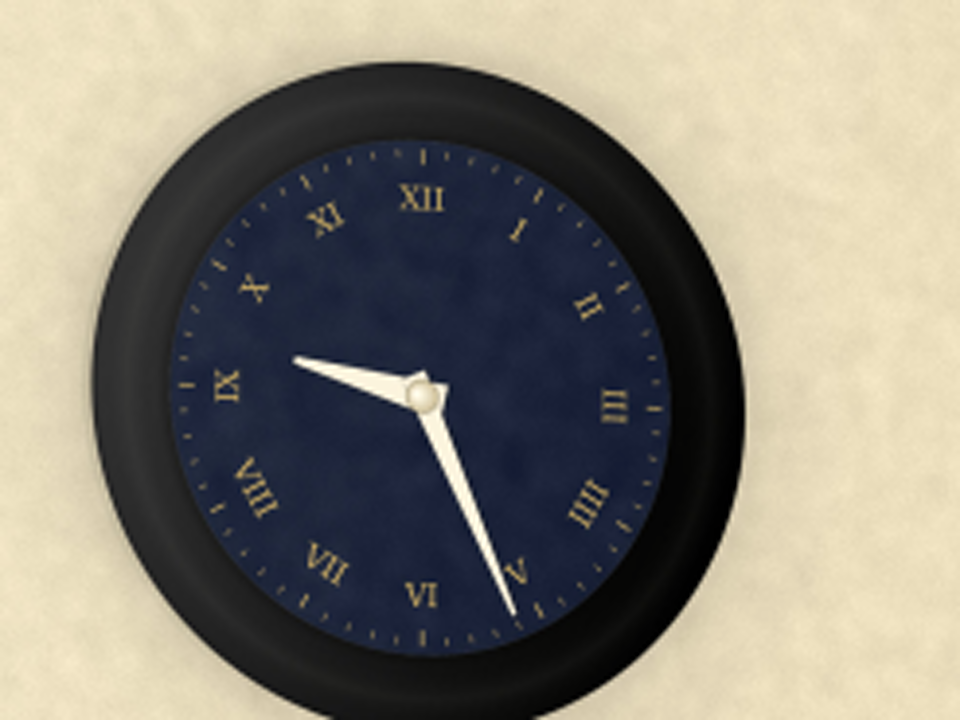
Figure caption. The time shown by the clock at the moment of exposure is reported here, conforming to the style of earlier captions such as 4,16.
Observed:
9,26
